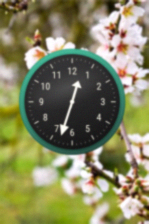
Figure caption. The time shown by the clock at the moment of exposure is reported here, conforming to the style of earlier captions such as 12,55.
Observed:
12,33
